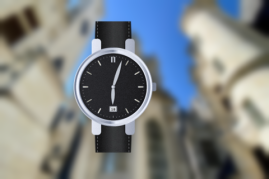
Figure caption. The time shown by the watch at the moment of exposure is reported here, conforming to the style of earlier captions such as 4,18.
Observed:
6,03
